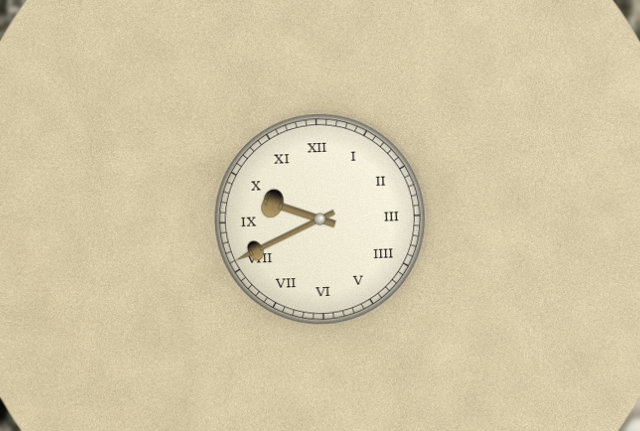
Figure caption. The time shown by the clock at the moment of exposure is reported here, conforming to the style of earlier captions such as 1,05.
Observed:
9,41
